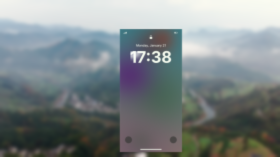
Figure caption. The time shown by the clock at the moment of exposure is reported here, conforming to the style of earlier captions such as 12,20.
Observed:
17,38
